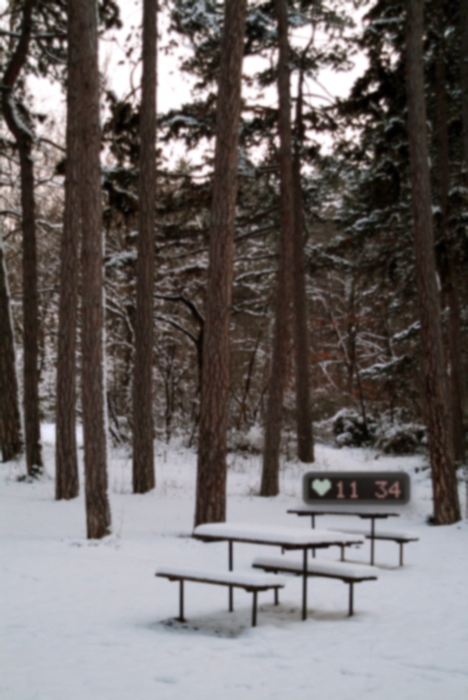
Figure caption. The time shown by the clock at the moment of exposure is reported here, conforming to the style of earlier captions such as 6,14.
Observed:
11,34
